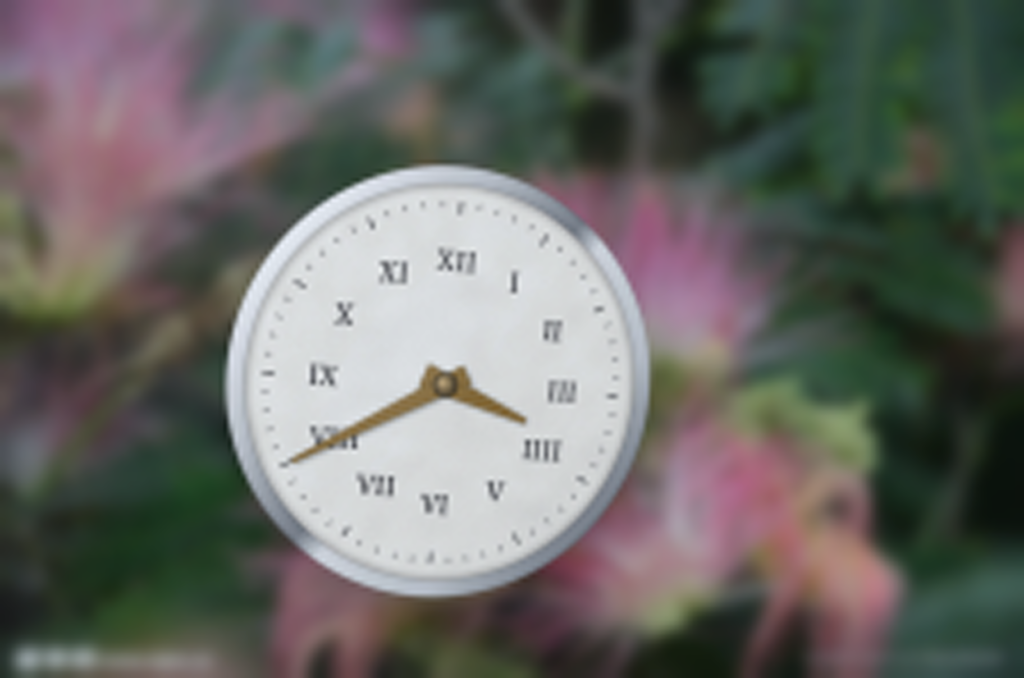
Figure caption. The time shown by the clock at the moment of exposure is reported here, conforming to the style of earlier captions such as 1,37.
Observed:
3,40
